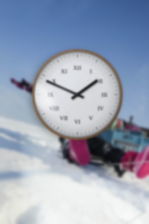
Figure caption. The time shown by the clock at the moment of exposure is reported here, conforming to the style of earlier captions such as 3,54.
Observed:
1,49
